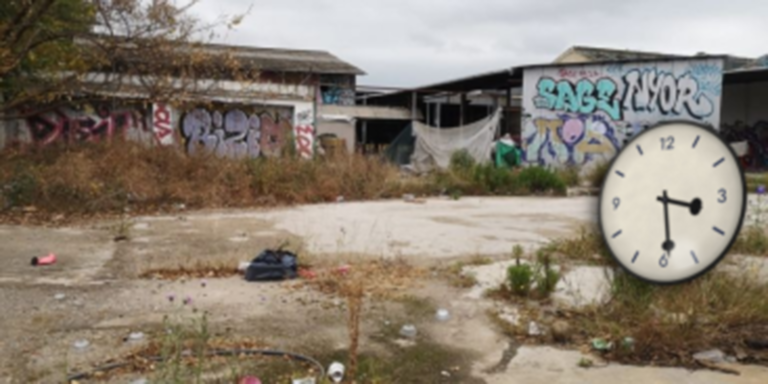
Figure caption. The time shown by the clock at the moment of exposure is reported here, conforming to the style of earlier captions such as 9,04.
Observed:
3,29
